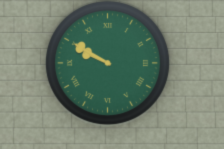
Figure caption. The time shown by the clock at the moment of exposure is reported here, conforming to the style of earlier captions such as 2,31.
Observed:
9,50
